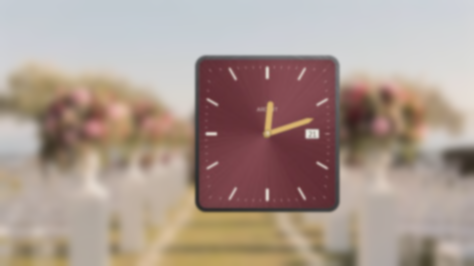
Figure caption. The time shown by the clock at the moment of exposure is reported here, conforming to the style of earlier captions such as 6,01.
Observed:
12,12
